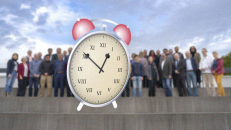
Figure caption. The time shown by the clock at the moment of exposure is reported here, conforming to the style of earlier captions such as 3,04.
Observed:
12,51
